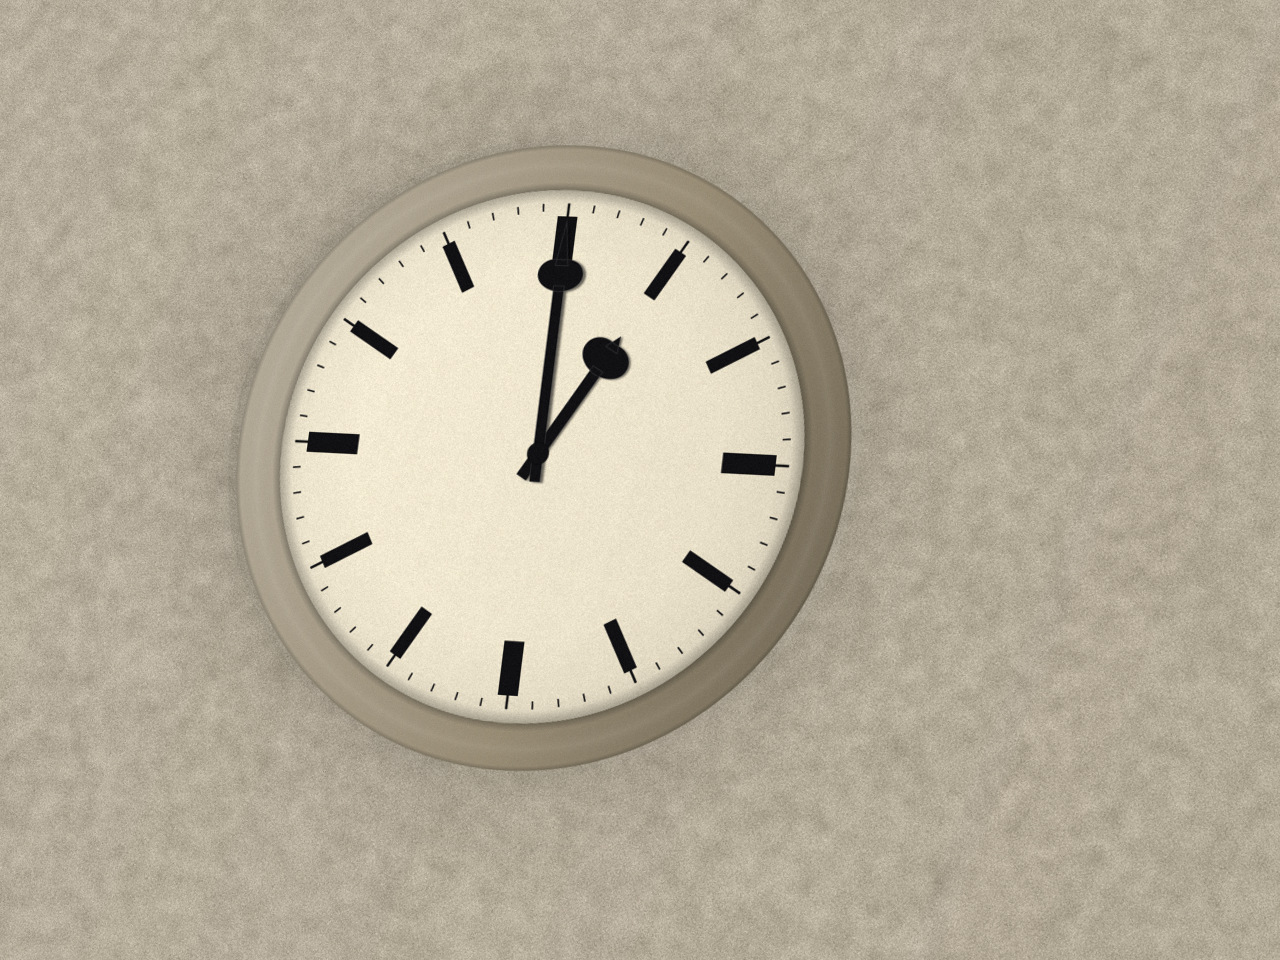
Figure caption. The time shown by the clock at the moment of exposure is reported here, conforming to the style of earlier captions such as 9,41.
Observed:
1,00
